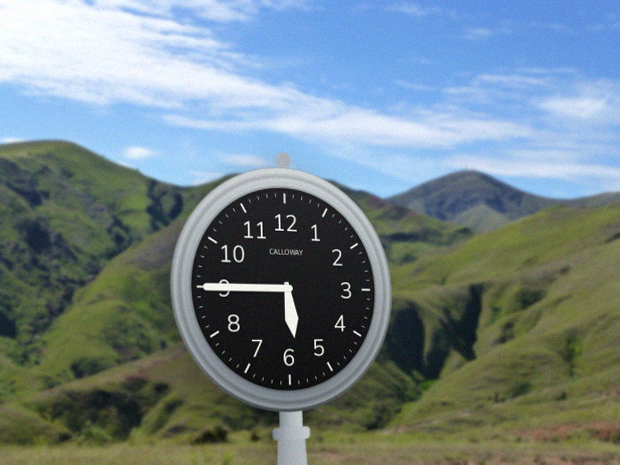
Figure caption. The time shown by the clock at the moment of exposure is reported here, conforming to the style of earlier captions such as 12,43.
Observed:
5,45
